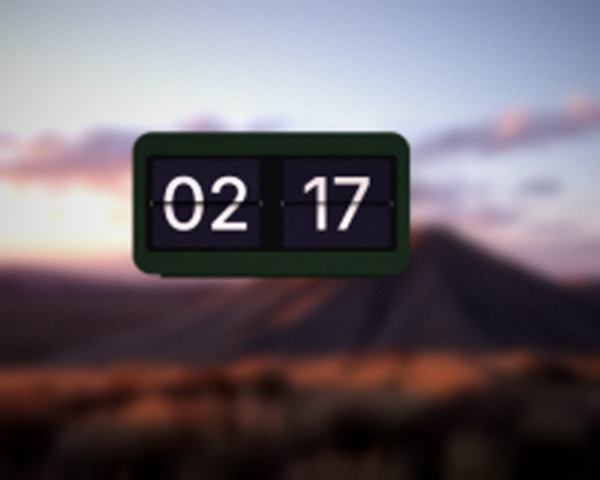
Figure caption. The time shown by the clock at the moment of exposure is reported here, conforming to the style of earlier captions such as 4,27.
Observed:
2,17
